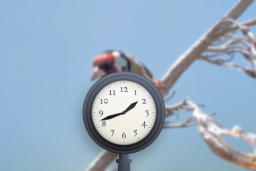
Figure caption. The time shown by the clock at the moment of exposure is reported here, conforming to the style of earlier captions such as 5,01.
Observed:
1,42
